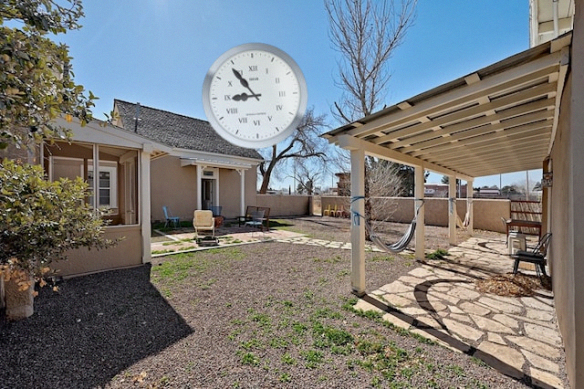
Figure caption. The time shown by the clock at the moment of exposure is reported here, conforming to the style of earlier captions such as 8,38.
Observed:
8,54
